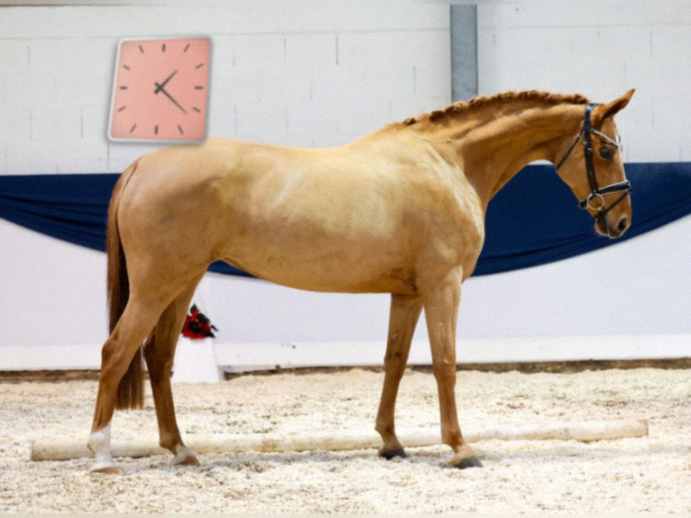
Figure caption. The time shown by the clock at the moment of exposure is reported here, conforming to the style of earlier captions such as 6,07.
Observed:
1,22
